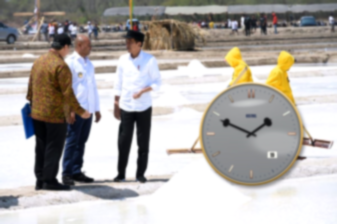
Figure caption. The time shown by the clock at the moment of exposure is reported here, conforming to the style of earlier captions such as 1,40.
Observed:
1,49
